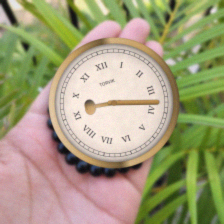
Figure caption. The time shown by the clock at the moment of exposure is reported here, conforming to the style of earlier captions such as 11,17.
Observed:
9,18
